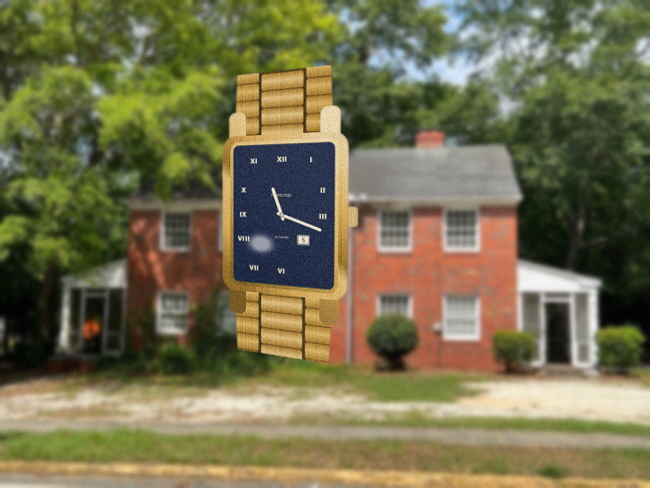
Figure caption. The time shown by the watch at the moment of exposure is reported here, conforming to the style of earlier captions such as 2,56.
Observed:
11,18
